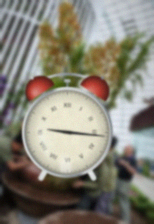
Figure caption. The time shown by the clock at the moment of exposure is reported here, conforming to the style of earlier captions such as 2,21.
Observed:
9,16
